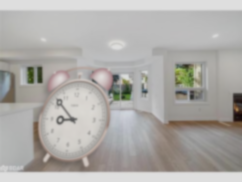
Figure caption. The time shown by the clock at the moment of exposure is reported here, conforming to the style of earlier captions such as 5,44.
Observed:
8,52
